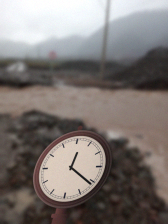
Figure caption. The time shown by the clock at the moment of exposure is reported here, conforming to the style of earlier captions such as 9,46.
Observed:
12,21
